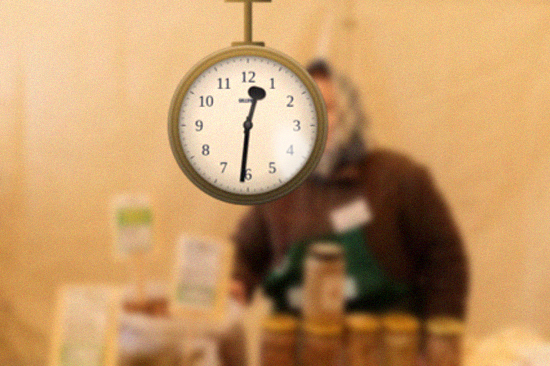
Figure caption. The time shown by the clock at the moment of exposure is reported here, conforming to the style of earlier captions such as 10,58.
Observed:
12,31
